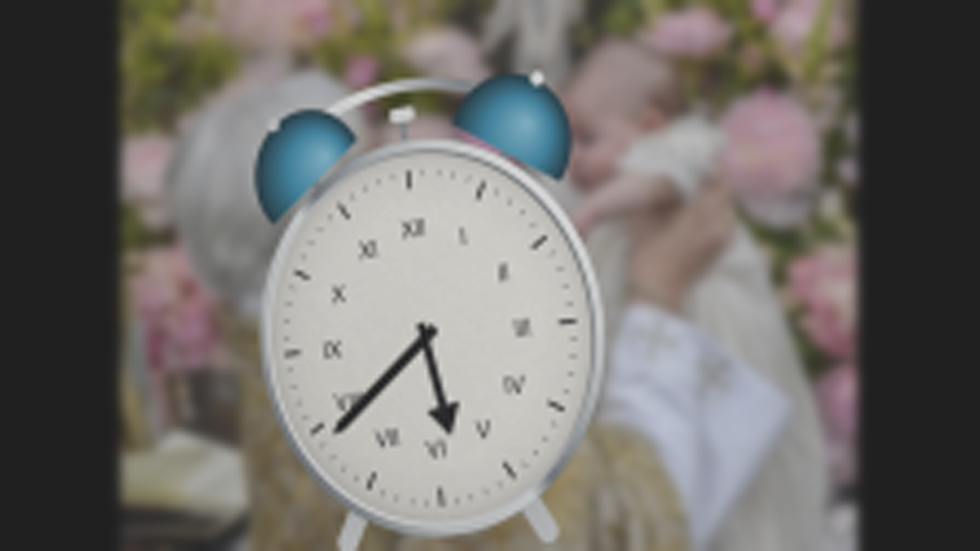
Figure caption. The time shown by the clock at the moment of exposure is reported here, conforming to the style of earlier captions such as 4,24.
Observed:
5,39
